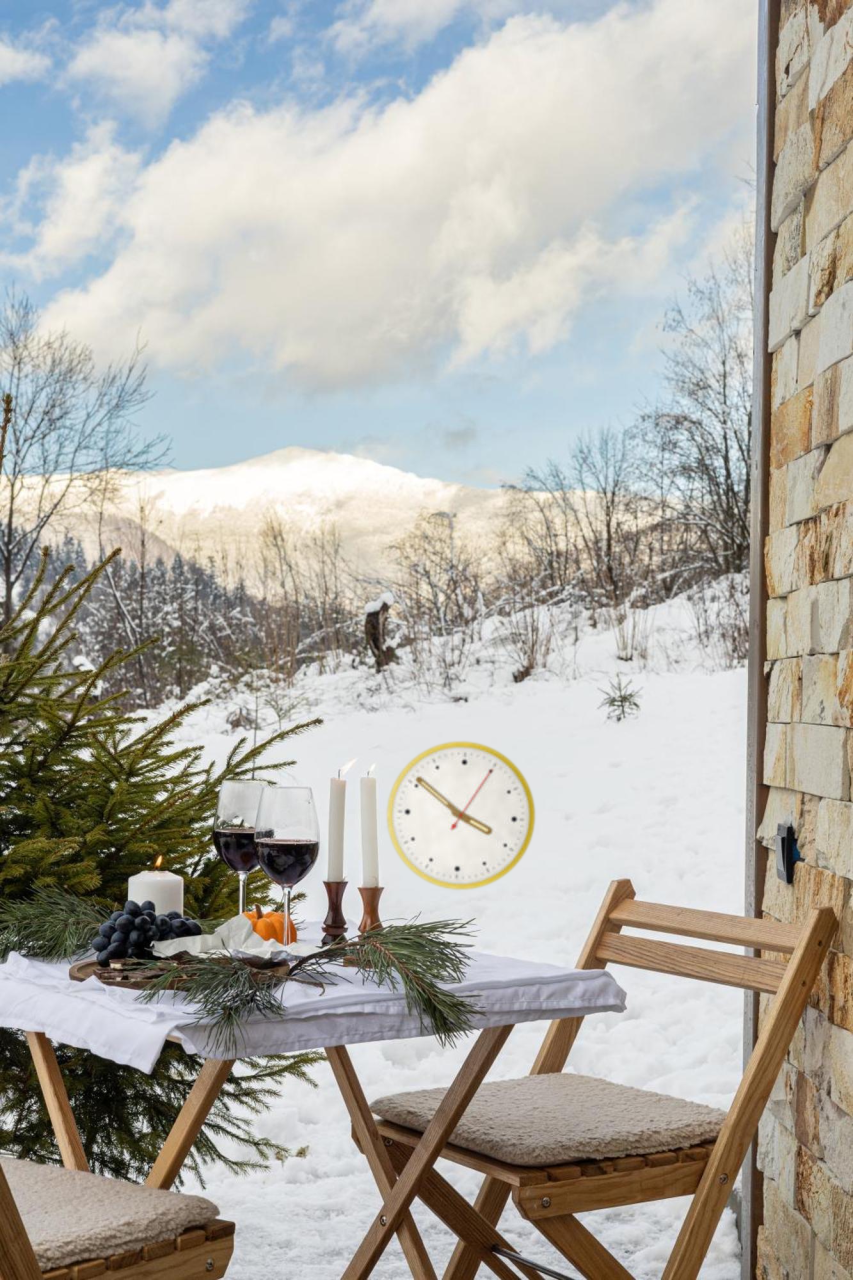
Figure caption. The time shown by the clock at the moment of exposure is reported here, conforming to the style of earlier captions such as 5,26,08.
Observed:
3,51,05
